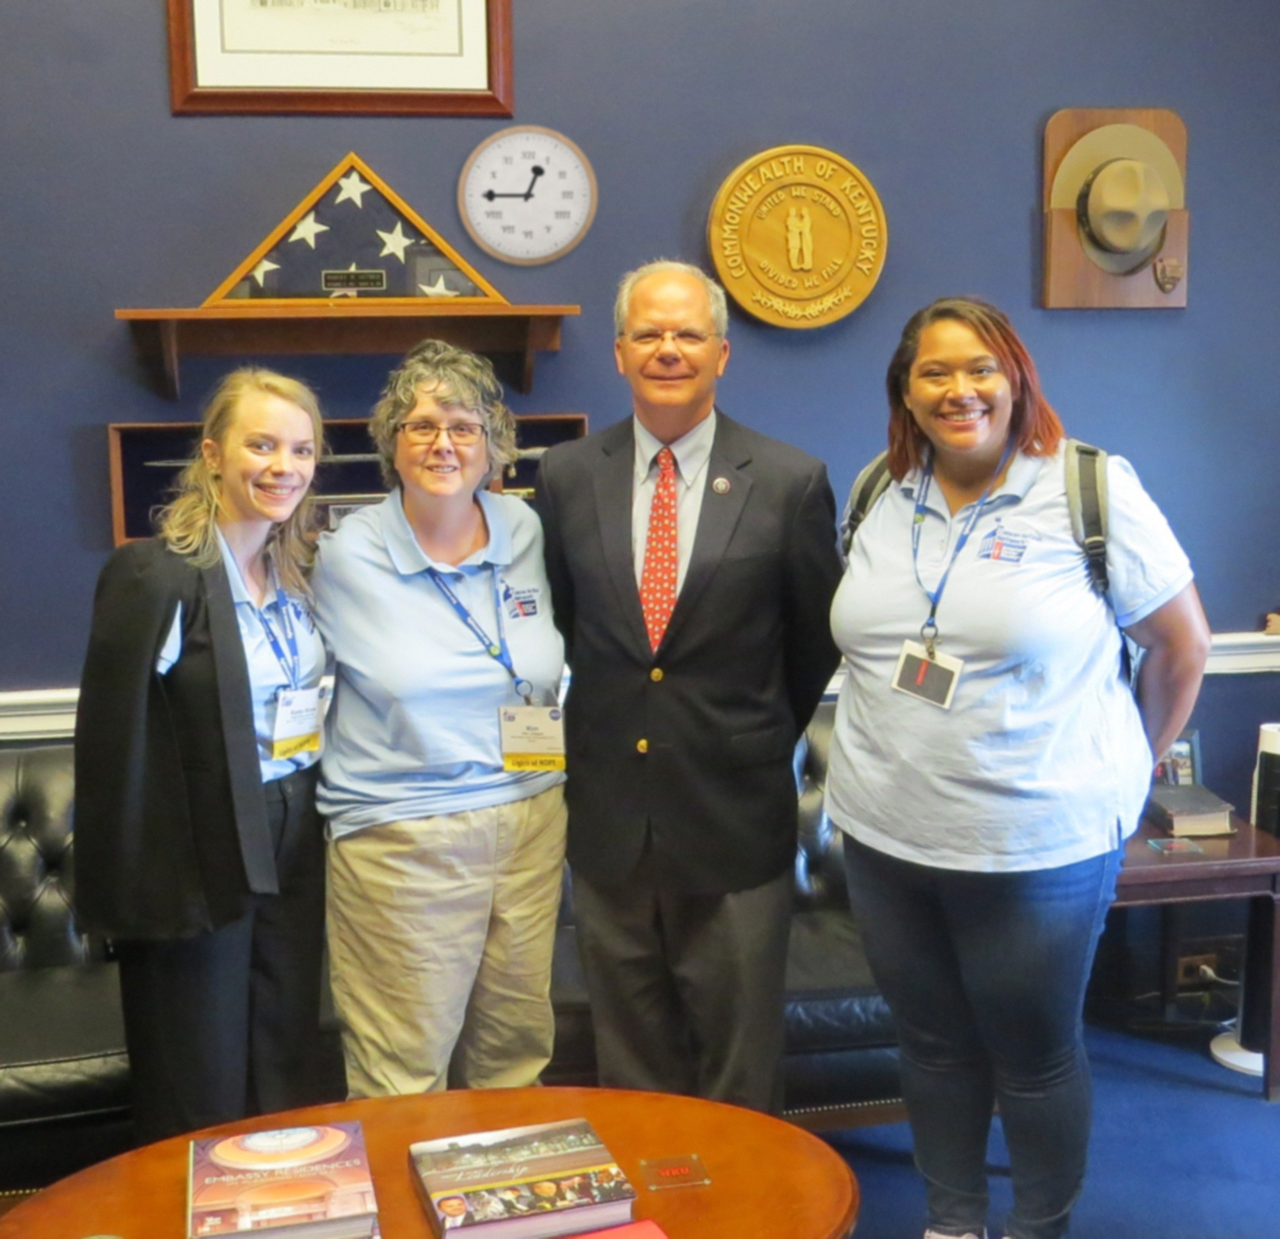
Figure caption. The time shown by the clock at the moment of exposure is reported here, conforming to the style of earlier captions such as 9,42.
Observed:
12,45
